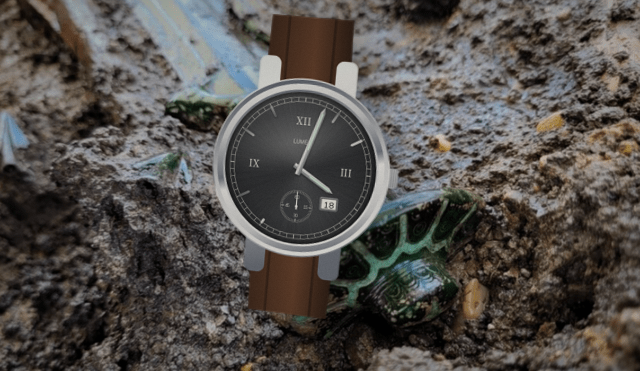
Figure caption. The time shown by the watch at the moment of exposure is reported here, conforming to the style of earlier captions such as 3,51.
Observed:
4,03
